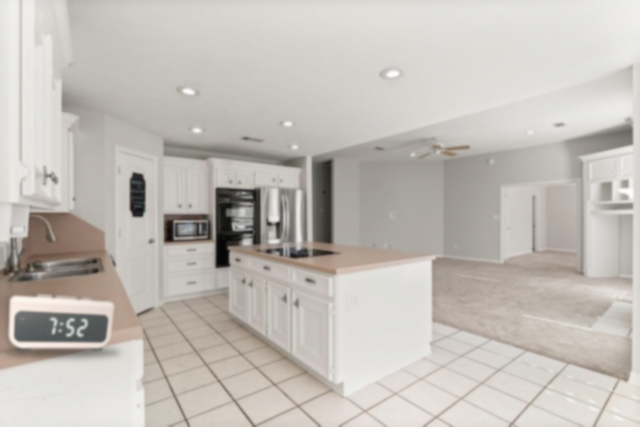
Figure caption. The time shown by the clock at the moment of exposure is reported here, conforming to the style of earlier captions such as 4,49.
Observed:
7,52
